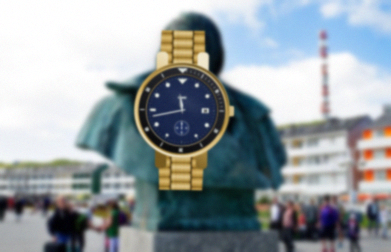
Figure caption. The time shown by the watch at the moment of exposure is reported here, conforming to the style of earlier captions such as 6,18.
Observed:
11,43
